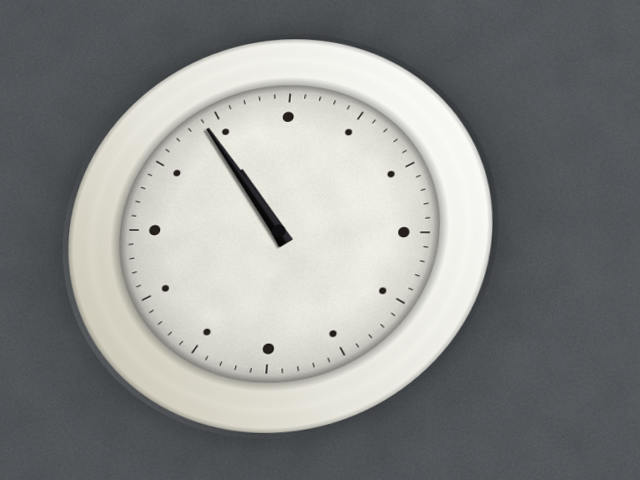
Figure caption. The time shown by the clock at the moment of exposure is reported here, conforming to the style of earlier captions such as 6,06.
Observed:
10,54
